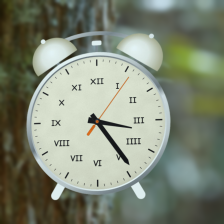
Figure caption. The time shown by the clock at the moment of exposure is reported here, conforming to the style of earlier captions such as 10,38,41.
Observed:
3,24,06
